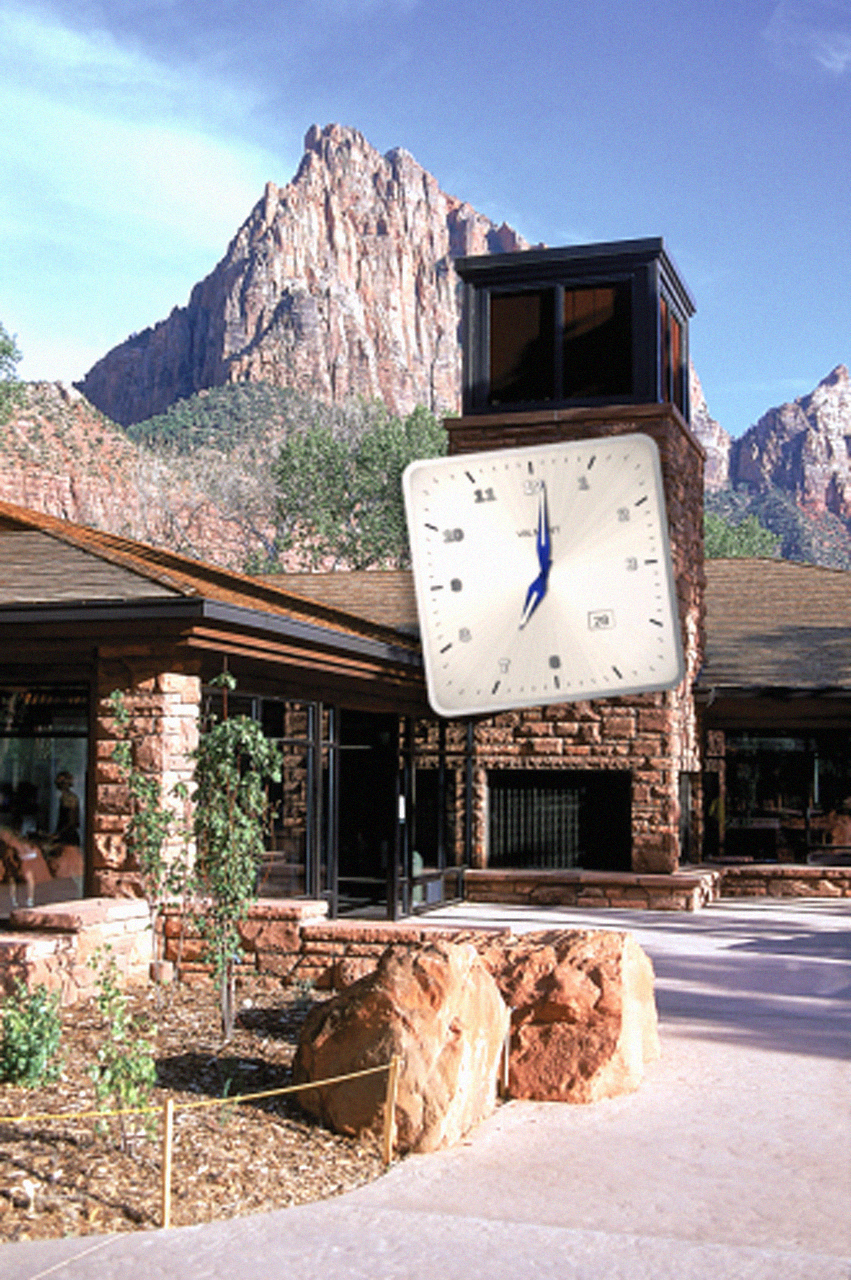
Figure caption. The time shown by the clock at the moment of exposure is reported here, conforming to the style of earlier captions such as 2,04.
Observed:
7,01
